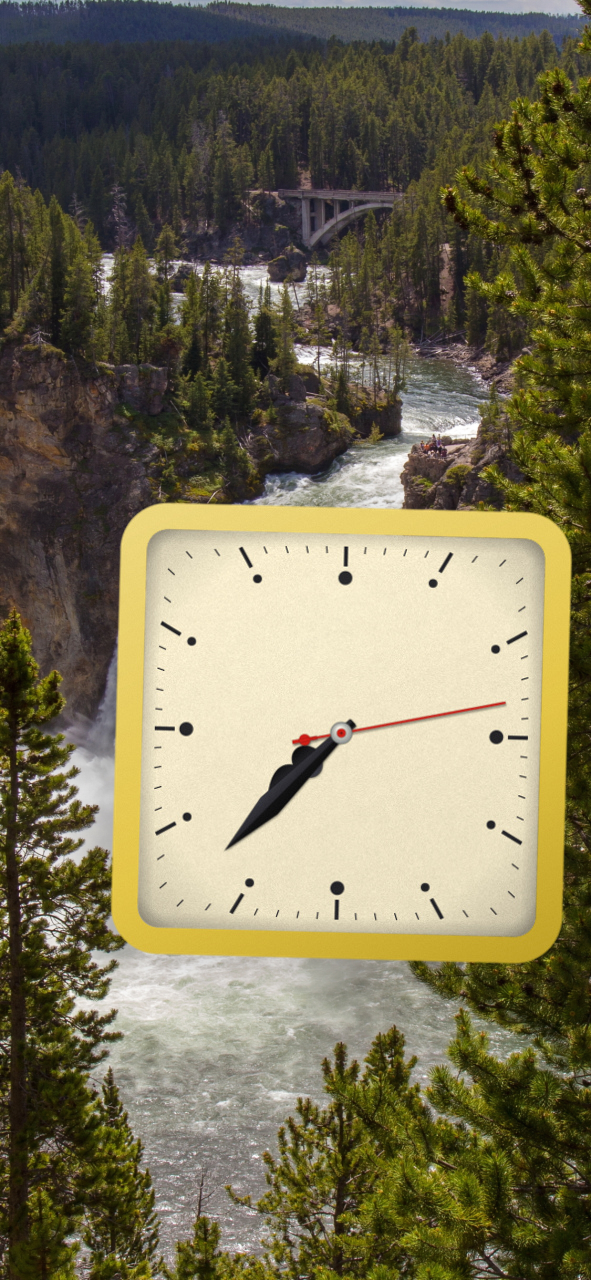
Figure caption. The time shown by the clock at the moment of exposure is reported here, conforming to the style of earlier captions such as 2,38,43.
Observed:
7,37,13
